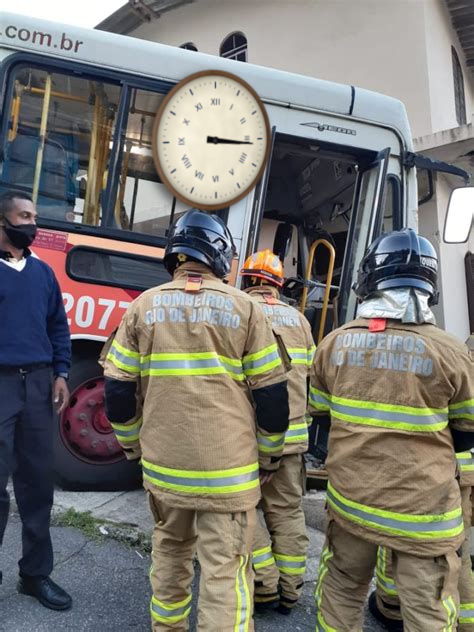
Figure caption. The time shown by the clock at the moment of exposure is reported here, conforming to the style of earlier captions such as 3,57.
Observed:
3,16
